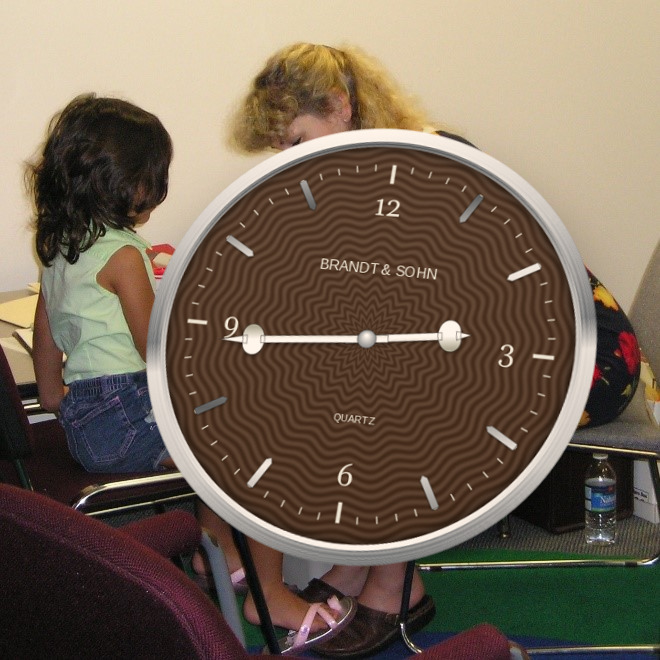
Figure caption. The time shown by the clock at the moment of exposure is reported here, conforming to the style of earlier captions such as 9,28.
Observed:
2,44
